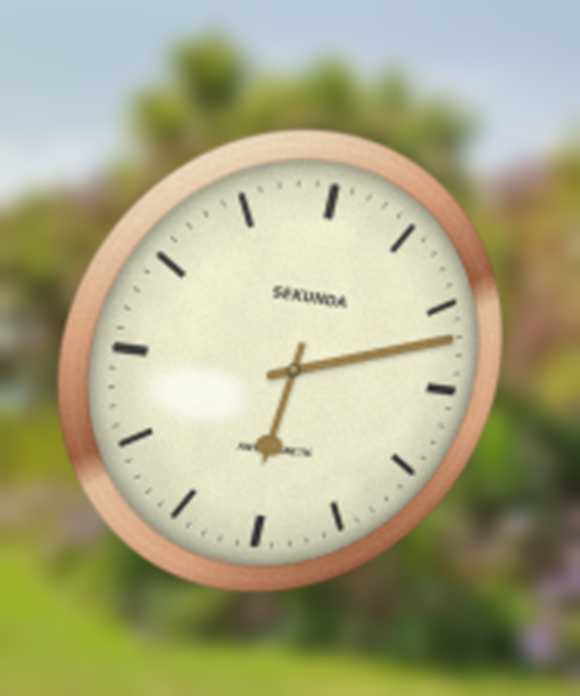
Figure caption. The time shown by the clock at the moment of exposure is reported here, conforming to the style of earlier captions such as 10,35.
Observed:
6,12
